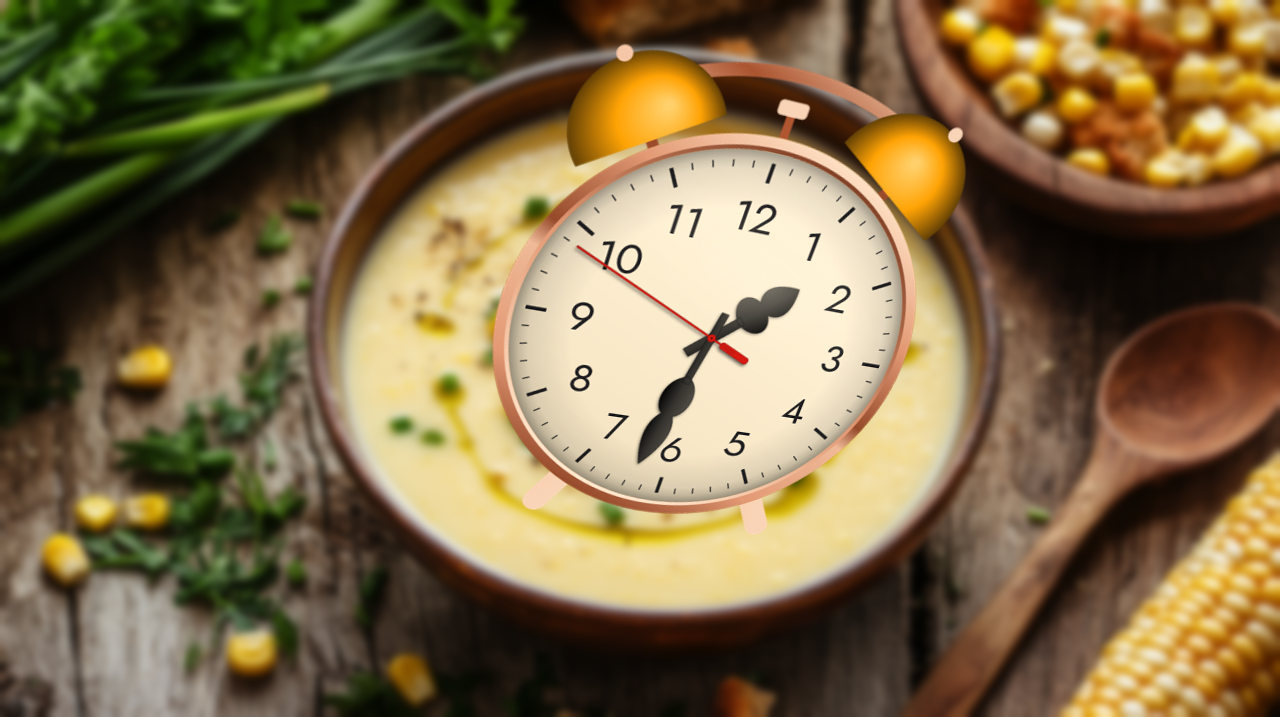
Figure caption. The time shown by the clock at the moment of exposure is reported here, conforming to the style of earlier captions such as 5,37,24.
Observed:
1,31,49
